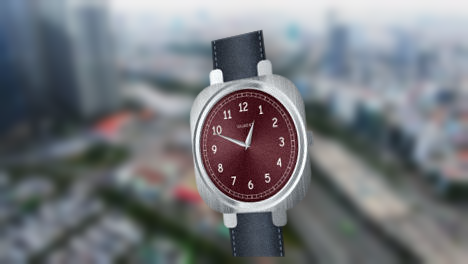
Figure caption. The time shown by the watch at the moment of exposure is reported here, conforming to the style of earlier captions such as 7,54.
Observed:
12,49
